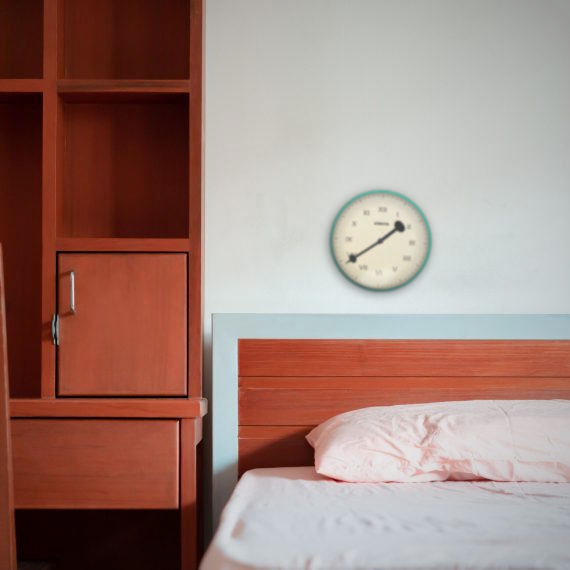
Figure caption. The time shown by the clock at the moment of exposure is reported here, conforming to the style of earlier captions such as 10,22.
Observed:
1,39
